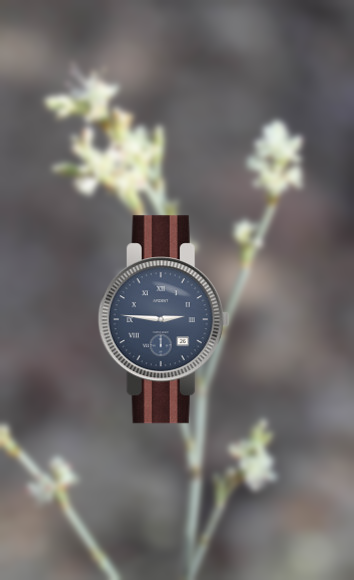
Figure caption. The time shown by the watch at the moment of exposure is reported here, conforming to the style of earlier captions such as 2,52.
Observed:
2,46
